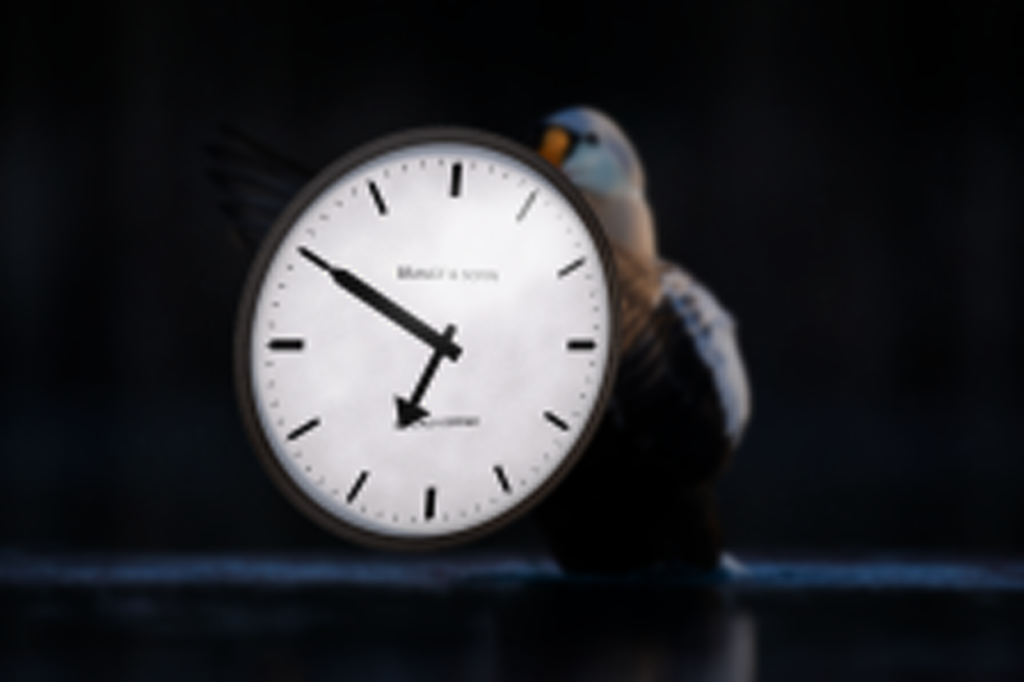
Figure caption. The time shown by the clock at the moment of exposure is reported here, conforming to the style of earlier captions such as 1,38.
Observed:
6,50
